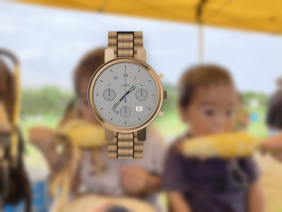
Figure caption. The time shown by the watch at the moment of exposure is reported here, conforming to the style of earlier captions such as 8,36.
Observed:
1,37
